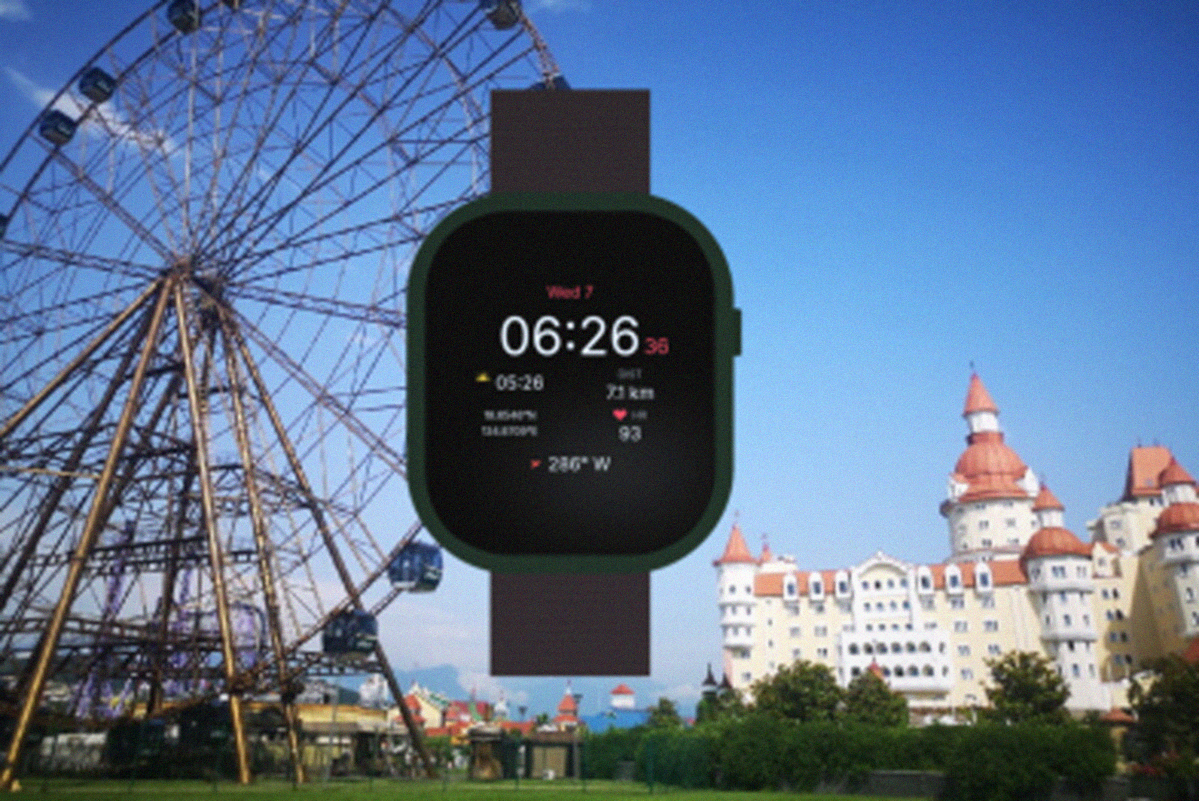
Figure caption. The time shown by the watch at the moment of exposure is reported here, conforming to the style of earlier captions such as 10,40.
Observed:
6,26
